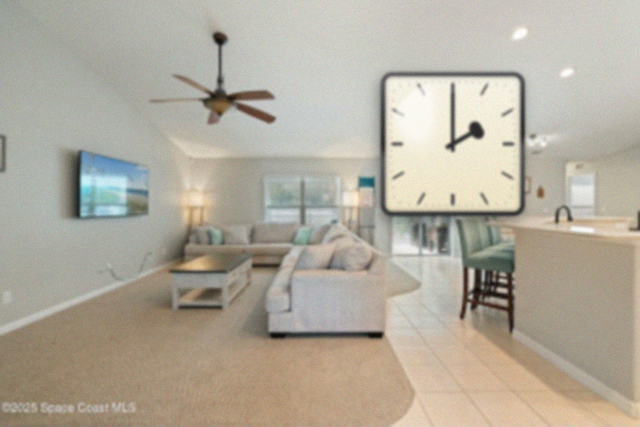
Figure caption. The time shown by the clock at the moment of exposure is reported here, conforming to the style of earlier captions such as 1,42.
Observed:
2,00
